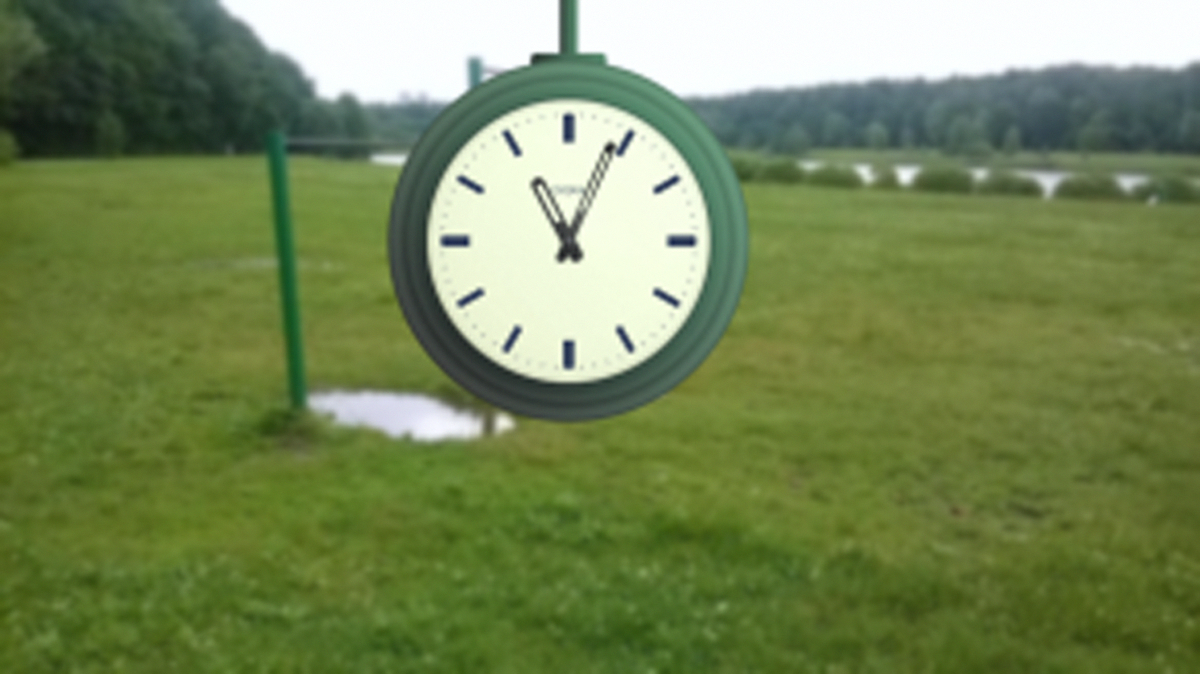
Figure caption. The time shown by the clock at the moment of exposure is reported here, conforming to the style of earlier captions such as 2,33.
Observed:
11,04
